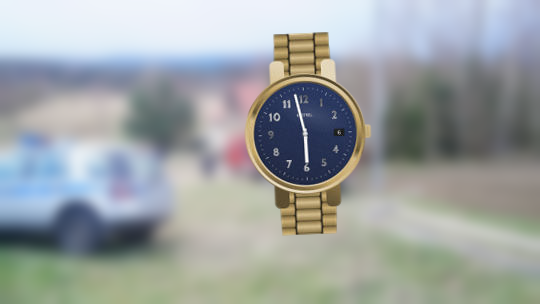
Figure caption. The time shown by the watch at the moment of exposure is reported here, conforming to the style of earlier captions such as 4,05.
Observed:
5,58
